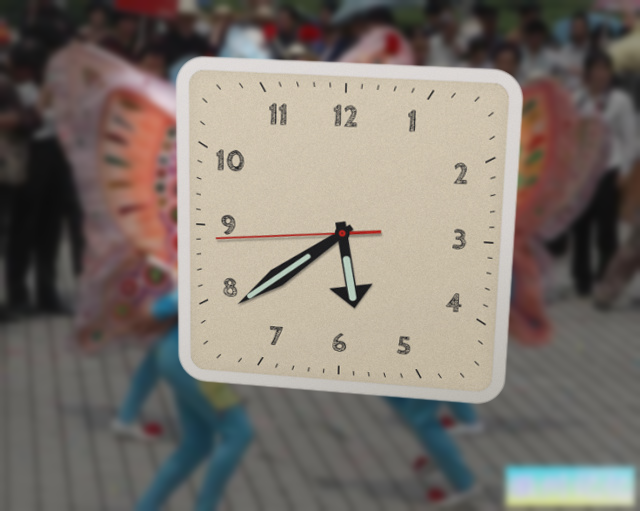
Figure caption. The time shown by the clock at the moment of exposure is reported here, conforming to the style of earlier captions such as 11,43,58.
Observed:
5,38,44
